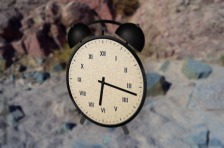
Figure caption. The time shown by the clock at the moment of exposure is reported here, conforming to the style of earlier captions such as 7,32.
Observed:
6,17
